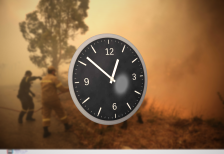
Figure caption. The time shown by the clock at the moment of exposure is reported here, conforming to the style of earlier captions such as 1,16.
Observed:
12,52
